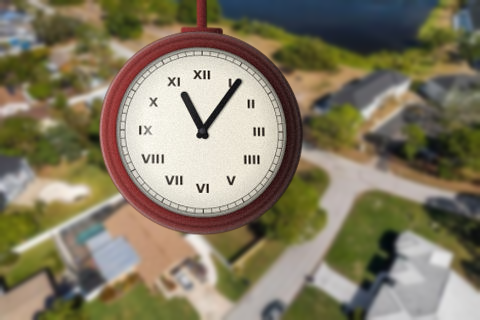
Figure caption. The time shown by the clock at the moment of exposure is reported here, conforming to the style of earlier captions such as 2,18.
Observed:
11,06
